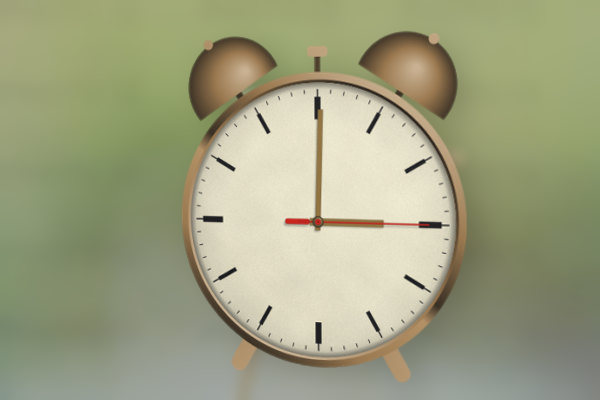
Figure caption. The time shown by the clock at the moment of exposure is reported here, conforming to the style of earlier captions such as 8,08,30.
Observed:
3,00,15
